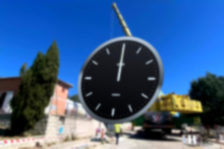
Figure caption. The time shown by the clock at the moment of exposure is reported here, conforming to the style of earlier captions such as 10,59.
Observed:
12,00
